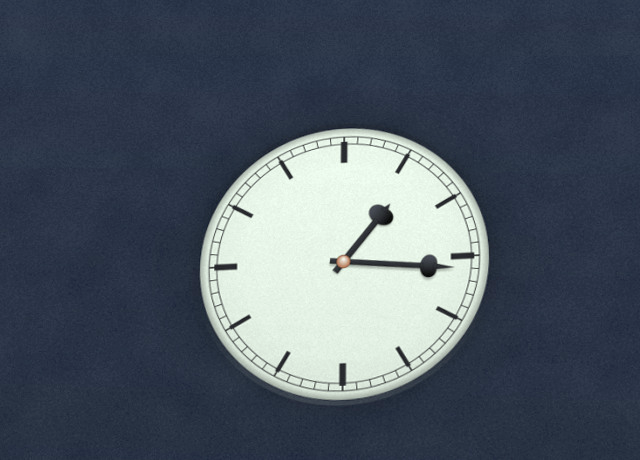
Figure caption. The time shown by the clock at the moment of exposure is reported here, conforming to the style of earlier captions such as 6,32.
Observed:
1,16
